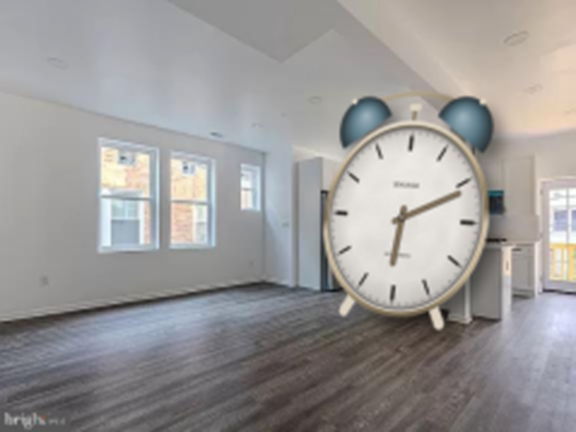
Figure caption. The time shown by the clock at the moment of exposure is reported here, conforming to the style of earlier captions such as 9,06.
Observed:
6,11
